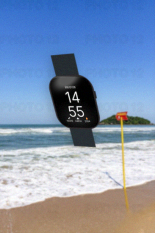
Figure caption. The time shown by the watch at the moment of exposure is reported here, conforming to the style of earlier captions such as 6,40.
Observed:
14,55
